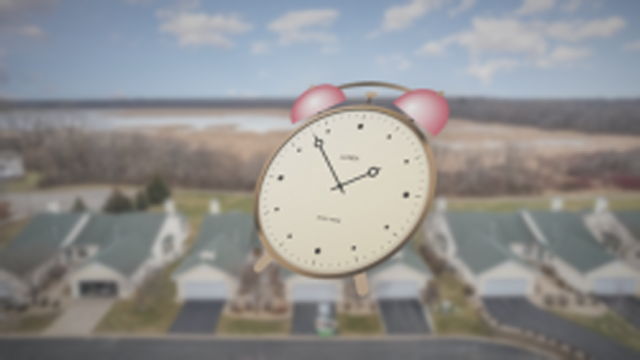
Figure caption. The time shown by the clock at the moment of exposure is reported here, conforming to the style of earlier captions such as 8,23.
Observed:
1,53
